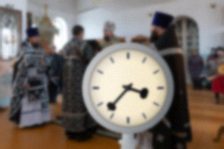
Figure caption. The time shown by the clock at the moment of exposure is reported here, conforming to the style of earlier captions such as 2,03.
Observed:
3,37
